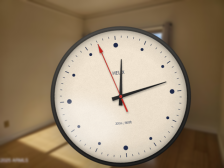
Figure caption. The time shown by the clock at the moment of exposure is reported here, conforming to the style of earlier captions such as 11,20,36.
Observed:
12,12,57
